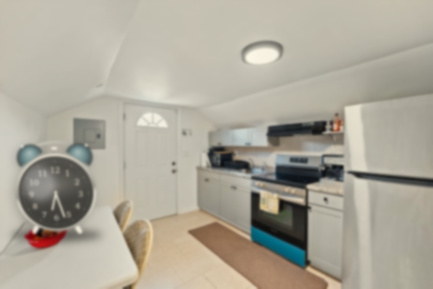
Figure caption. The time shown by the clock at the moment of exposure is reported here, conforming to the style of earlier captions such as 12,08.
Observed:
6,27
